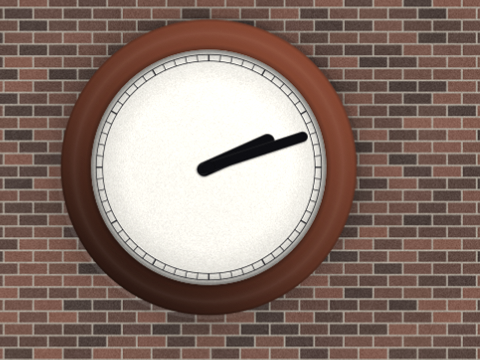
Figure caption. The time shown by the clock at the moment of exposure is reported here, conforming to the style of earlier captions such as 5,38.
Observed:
2,12
